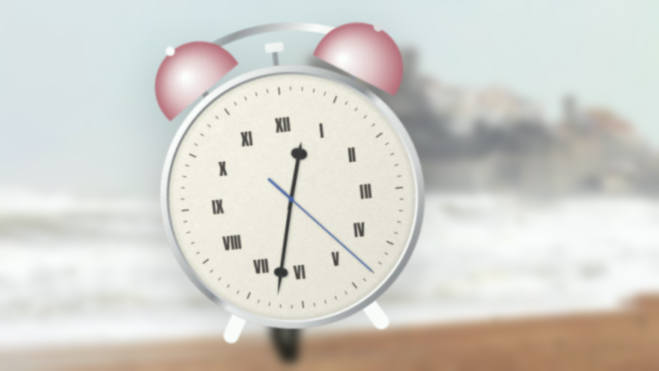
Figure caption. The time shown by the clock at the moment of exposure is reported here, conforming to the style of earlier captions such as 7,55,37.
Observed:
12,32,23
